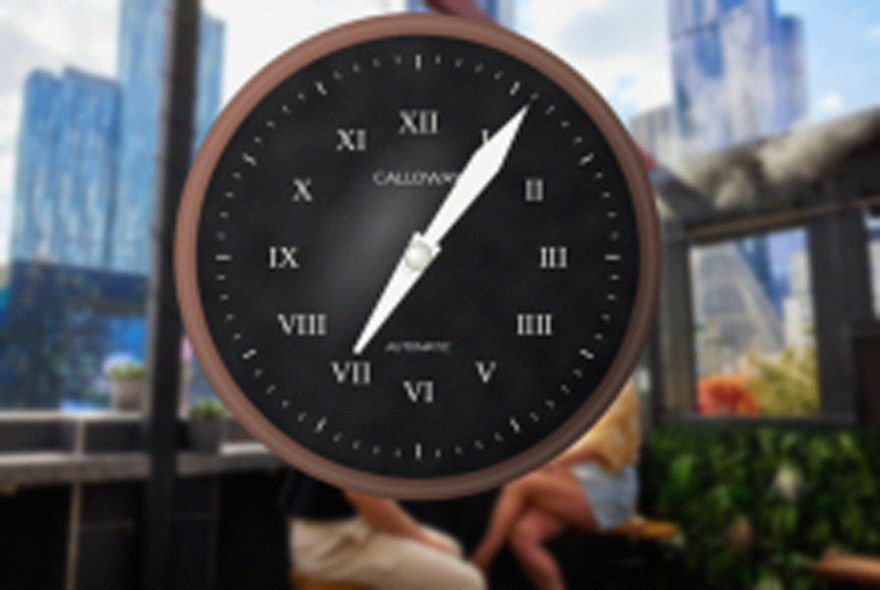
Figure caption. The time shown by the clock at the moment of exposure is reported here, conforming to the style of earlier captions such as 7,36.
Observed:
7,06
